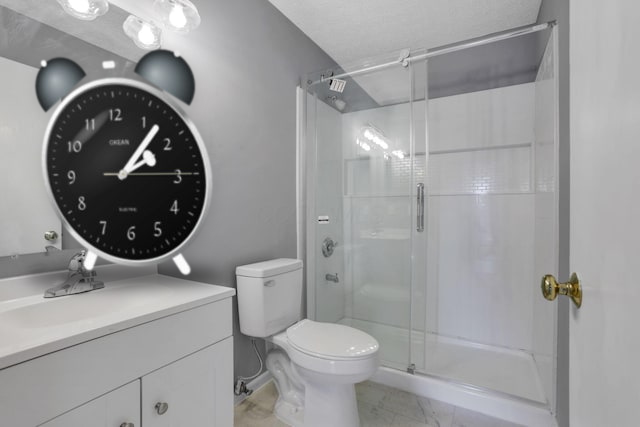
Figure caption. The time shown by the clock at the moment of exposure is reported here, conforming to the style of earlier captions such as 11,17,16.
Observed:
2,07,15
